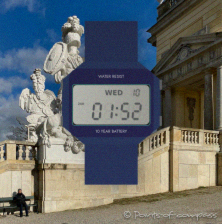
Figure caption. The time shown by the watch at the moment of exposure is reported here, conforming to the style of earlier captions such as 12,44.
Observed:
1,52
